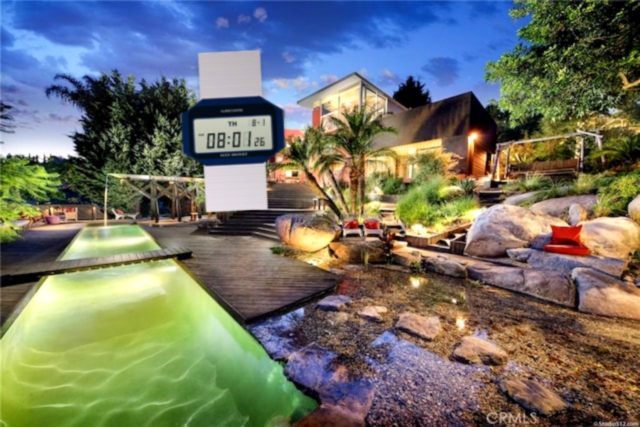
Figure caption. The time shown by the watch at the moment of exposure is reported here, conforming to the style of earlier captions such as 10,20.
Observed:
8,01
